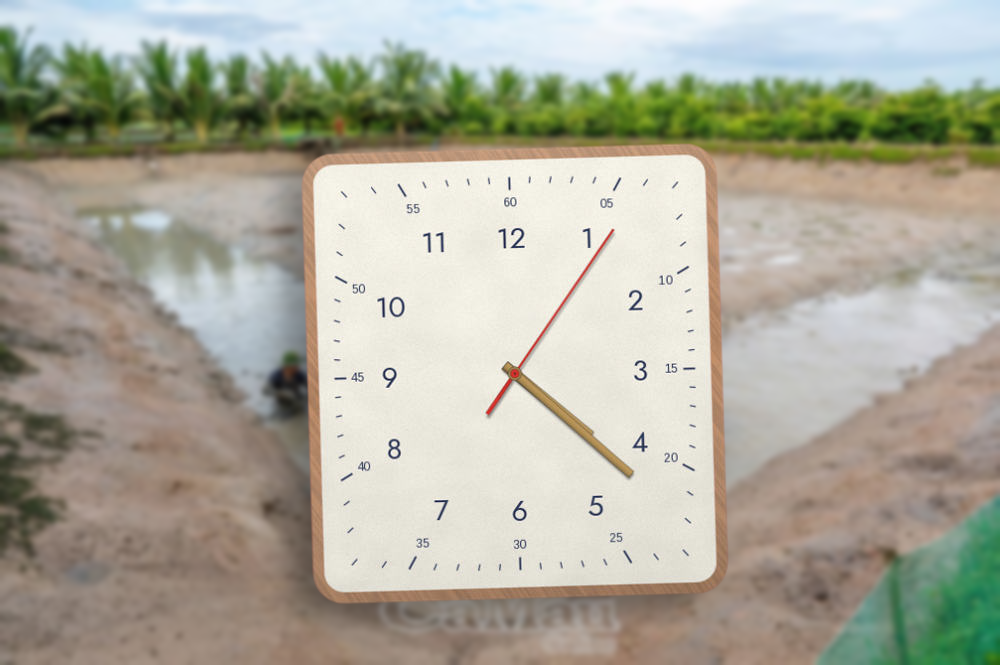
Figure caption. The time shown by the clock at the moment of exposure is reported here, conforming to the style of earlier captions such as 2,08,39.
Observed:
4,22,06
